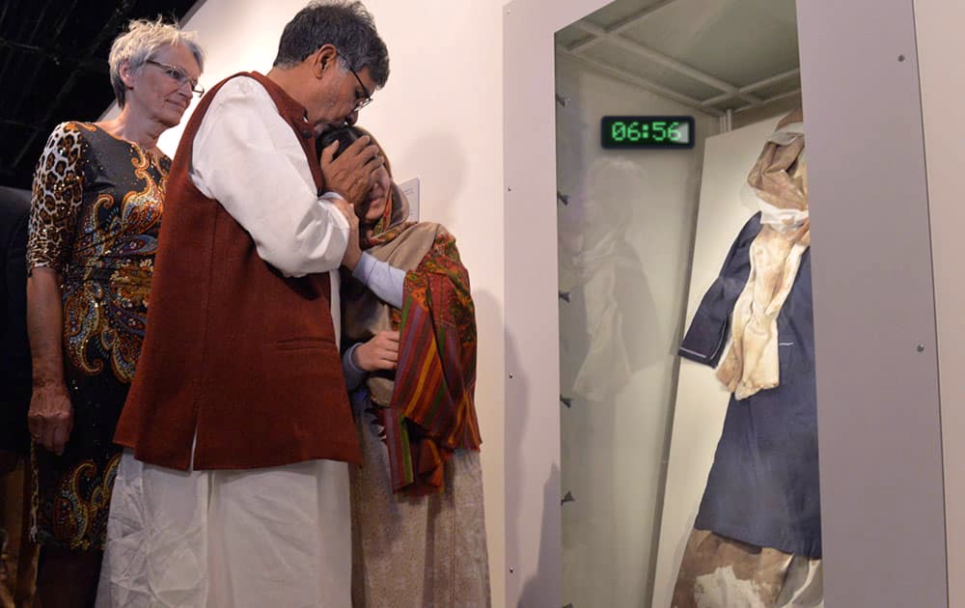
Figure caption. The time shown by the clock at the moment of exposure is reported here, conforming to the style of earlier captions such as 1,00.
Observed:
6,56
